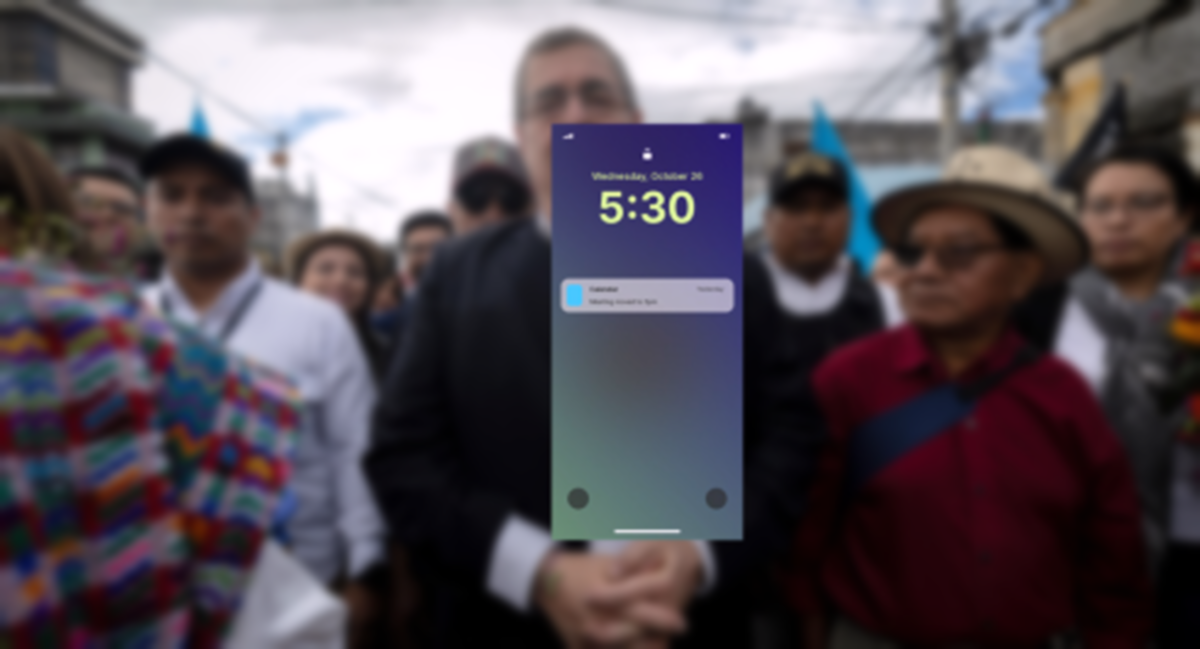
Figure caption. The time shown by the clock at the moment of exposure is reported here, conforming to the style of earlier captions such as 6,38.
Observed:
5,30
